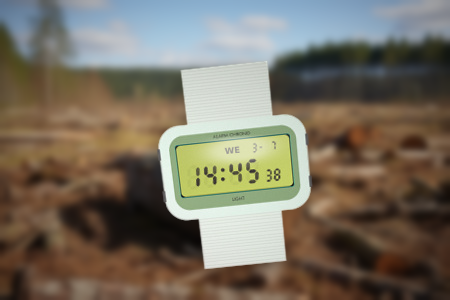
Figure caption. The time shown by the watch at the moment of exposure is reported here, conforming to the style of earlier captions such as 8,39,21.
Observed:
14,45,38
